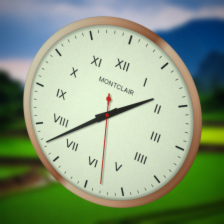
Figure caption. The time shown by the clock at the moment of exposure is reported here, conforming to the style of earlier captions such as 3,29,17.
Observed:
1,37,28
